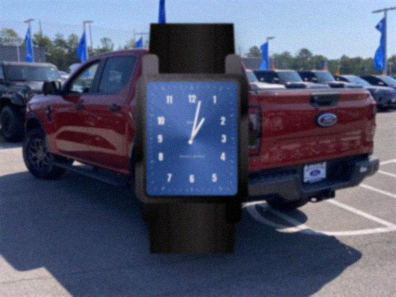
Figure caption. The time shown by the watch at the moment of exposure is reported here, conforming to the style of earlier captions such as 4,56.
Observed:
1,02
